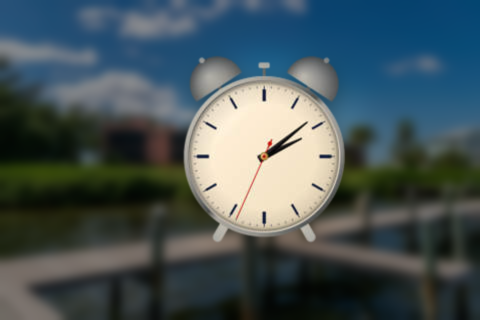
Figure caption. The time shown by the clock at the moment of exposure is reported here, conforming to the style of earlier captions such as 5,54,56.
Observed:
2,08,34
